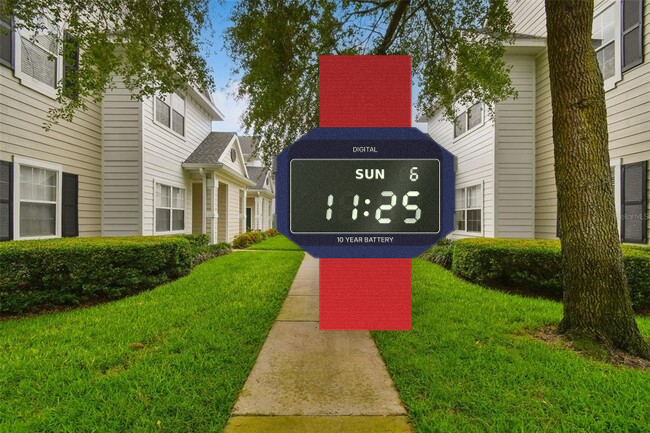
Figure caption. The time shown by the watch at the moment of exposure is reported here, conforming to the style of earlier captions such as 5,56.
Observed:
11,25
